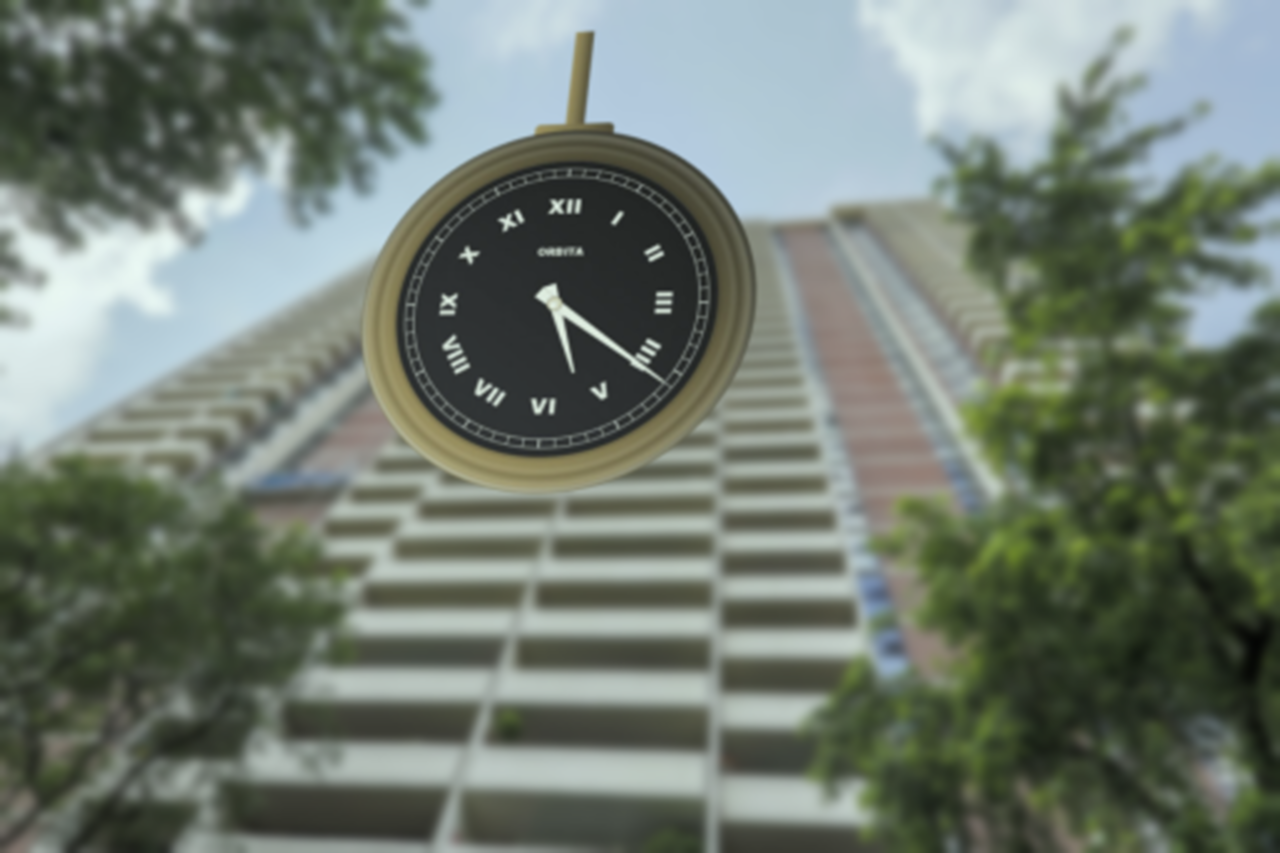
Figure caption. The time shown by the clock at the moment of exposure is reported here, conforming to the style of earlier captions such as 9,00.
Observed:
5,21
